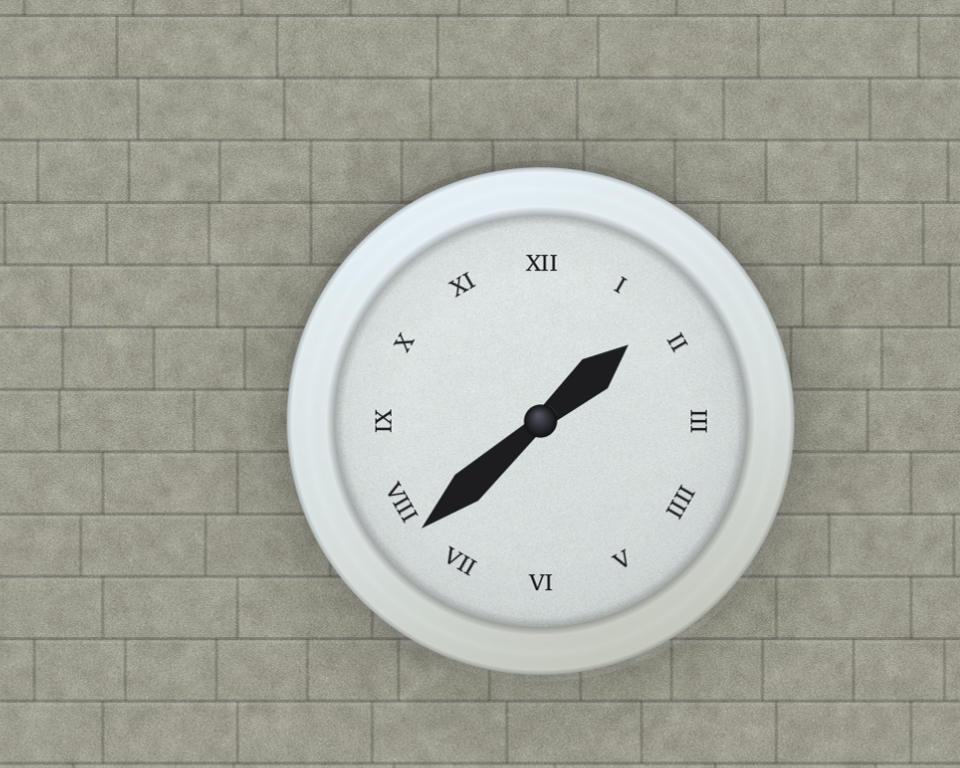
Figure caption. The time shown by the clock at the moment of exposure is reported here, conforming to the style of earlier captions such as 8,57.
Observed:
1,38
